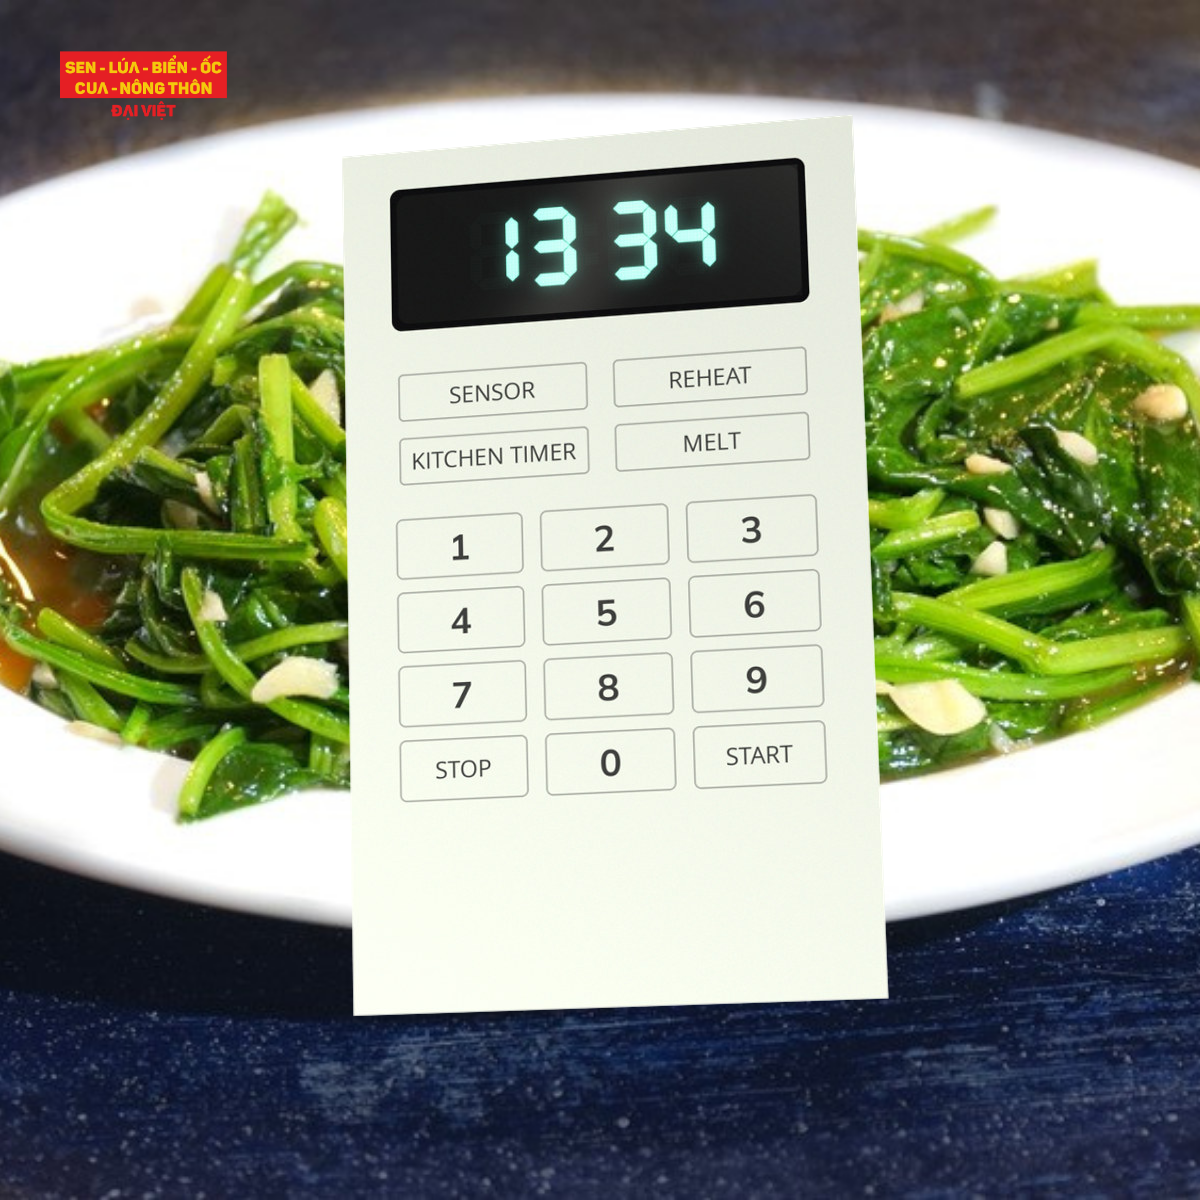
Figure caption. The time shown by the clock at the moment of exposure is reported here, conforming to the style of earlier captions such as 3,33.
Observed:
13,34
